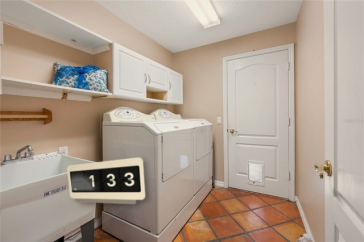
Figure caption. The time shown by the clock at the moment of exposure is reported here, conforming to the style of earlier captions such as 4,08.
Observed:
1,33
